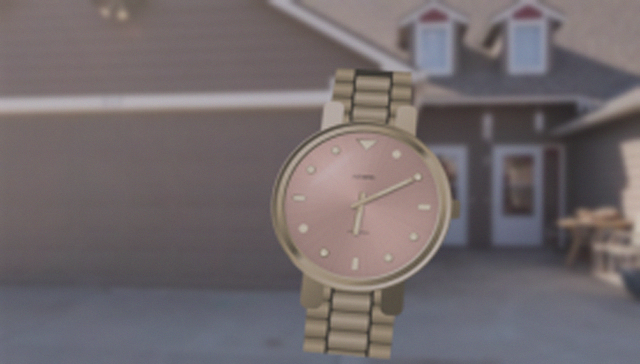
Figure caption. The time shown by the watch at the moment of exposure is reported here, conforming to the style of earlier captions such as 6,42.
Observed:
6,10
